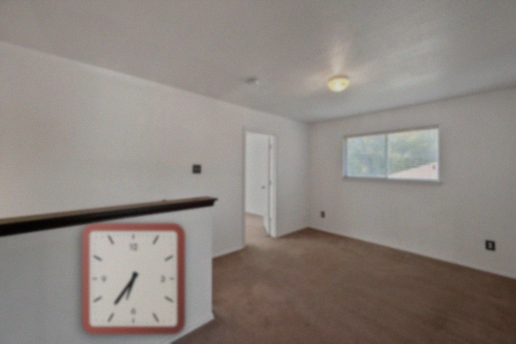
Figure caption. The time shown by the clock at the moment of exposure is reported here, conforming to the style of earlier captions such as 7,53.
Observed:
6,36
